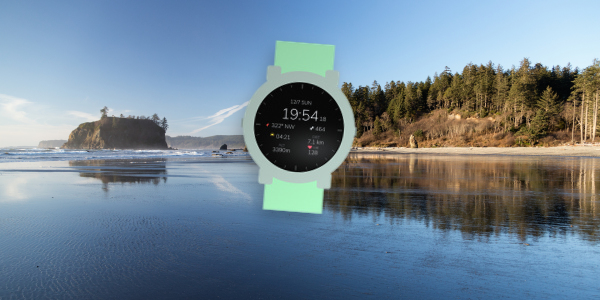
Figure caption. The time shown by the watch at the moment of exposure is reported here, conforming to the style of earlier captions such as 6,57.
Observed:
19,54
